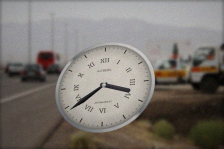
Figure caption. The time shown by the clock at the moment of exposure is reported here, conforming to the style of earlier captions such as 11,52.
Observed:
3,39
